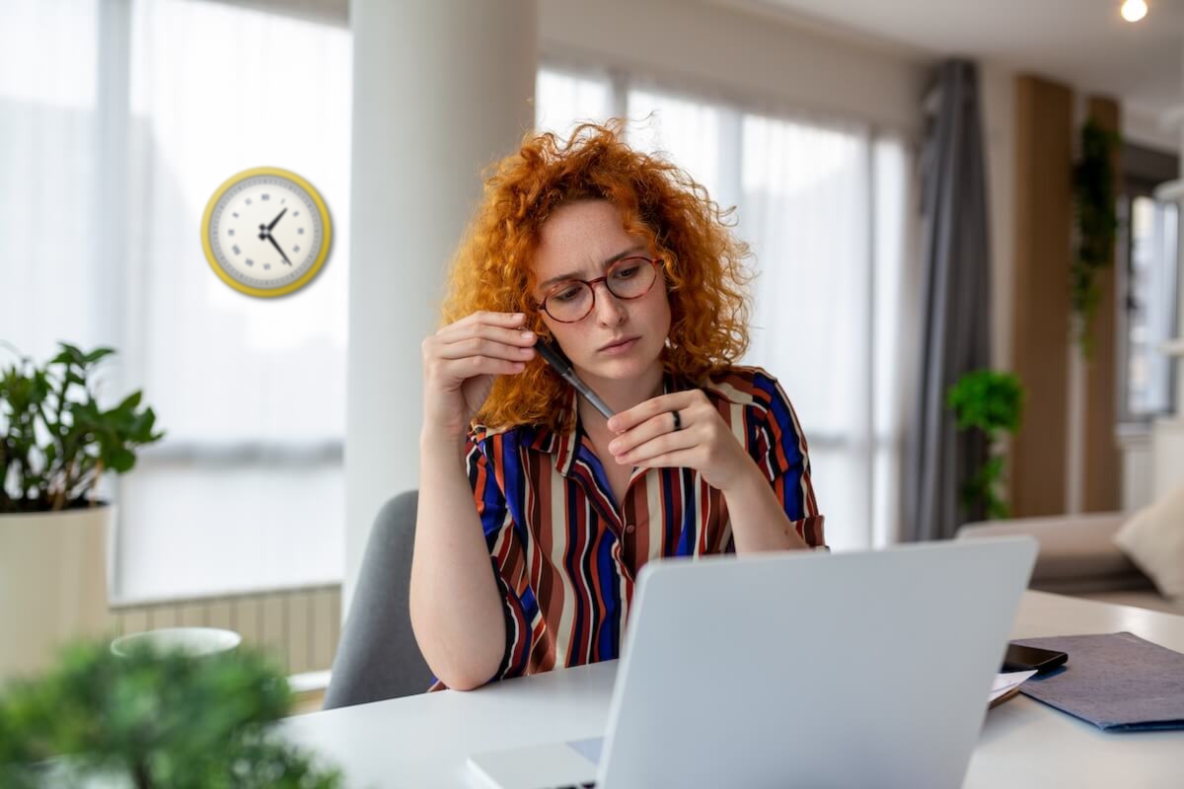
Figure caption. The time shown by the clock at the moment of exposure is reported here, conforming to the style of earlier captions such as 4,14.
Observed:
1,24
